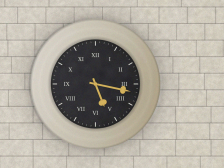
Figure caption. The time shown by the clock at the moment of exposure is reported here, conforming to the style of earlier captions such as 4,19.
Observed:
5,17
